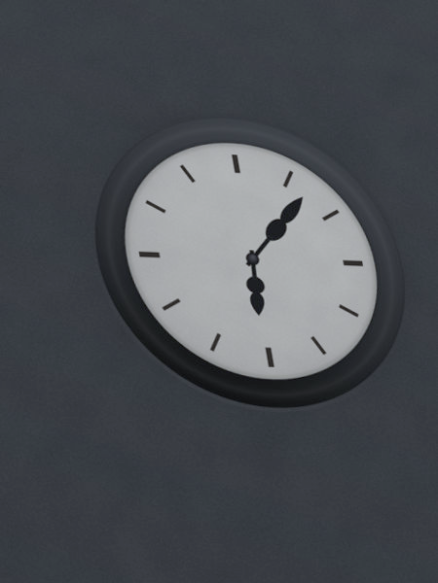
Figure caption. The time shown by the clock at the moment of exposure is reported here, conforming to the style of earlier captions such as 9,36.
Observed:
6,07
